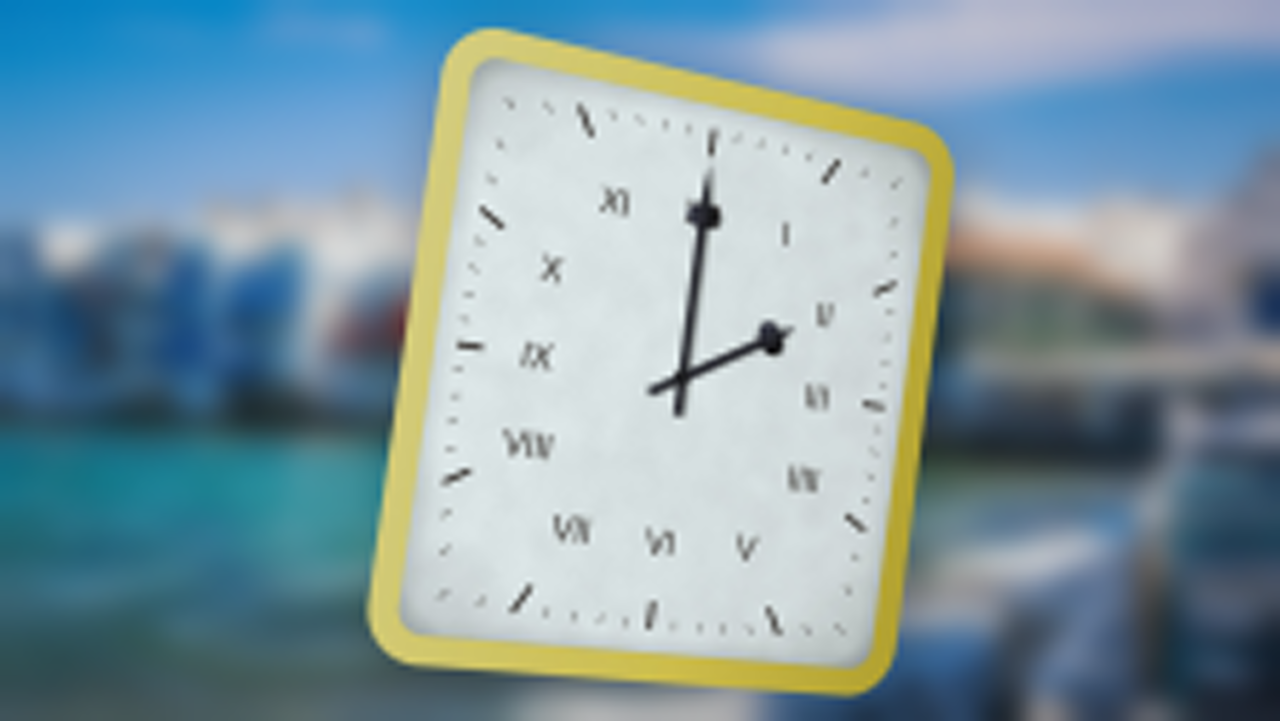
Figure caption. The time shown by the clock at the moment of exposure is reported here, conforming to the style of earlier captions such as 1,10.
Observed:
2,00
